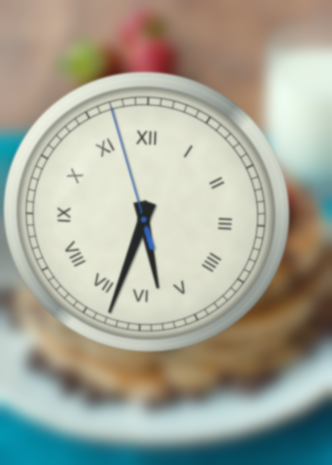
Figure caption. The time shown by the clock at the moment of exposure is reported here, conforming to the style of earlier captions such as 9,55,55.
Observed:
5,32,57
